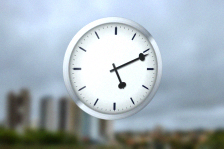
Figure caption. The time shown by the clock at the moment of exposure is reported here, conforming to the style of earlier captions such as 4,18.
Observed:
5,11
